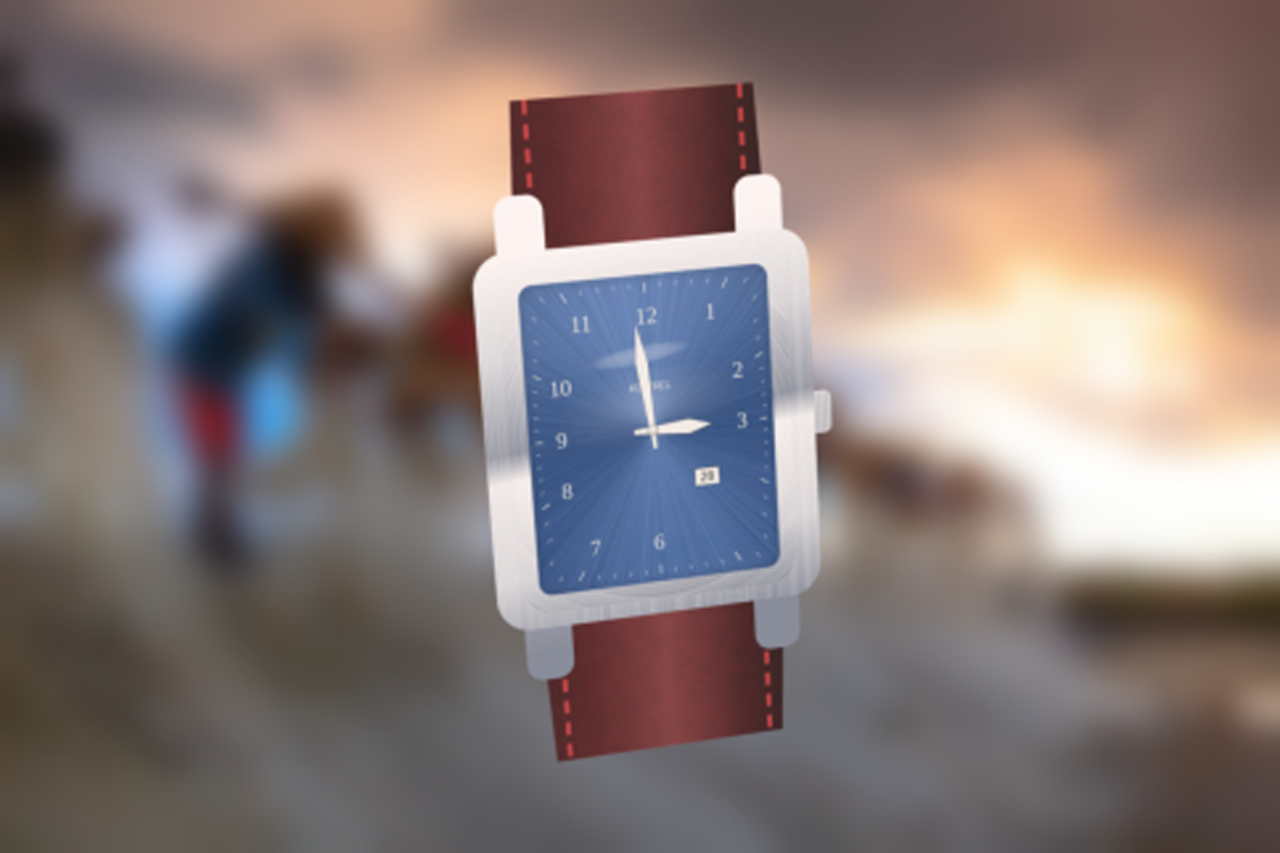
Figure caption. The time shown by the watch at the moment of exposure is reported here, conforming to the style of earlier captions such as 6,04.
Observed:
2,59
